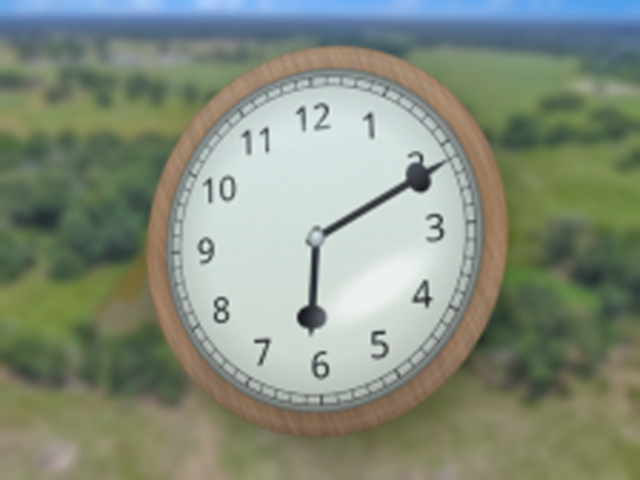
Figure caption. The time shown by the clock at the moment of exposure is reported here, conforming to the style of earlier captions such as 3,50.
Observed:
6,11
